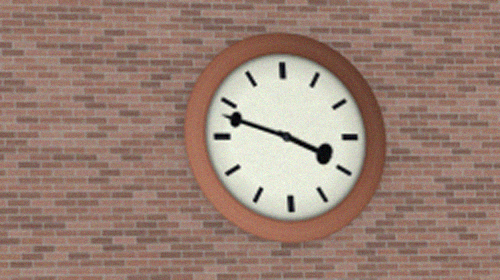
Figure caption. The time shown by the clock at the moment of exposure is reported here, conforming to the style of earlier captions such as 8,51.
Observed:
3,48
